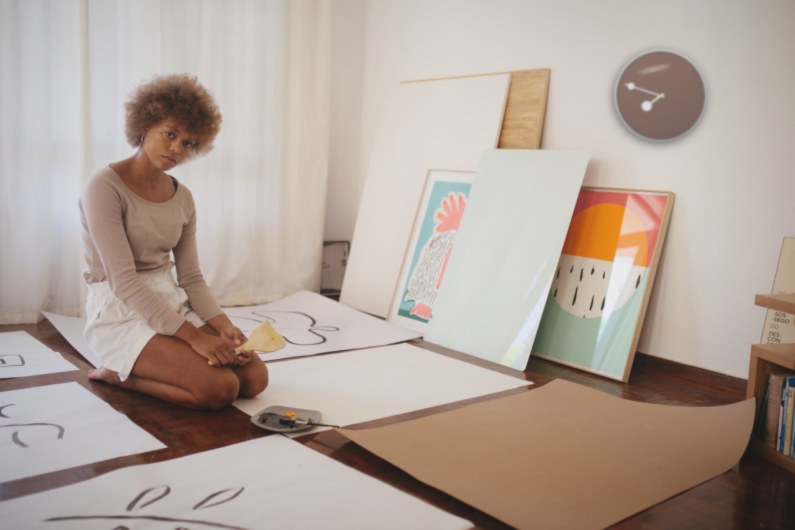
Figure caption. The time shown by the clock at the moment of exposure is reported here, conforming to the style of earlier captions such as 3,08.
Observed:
7,48
